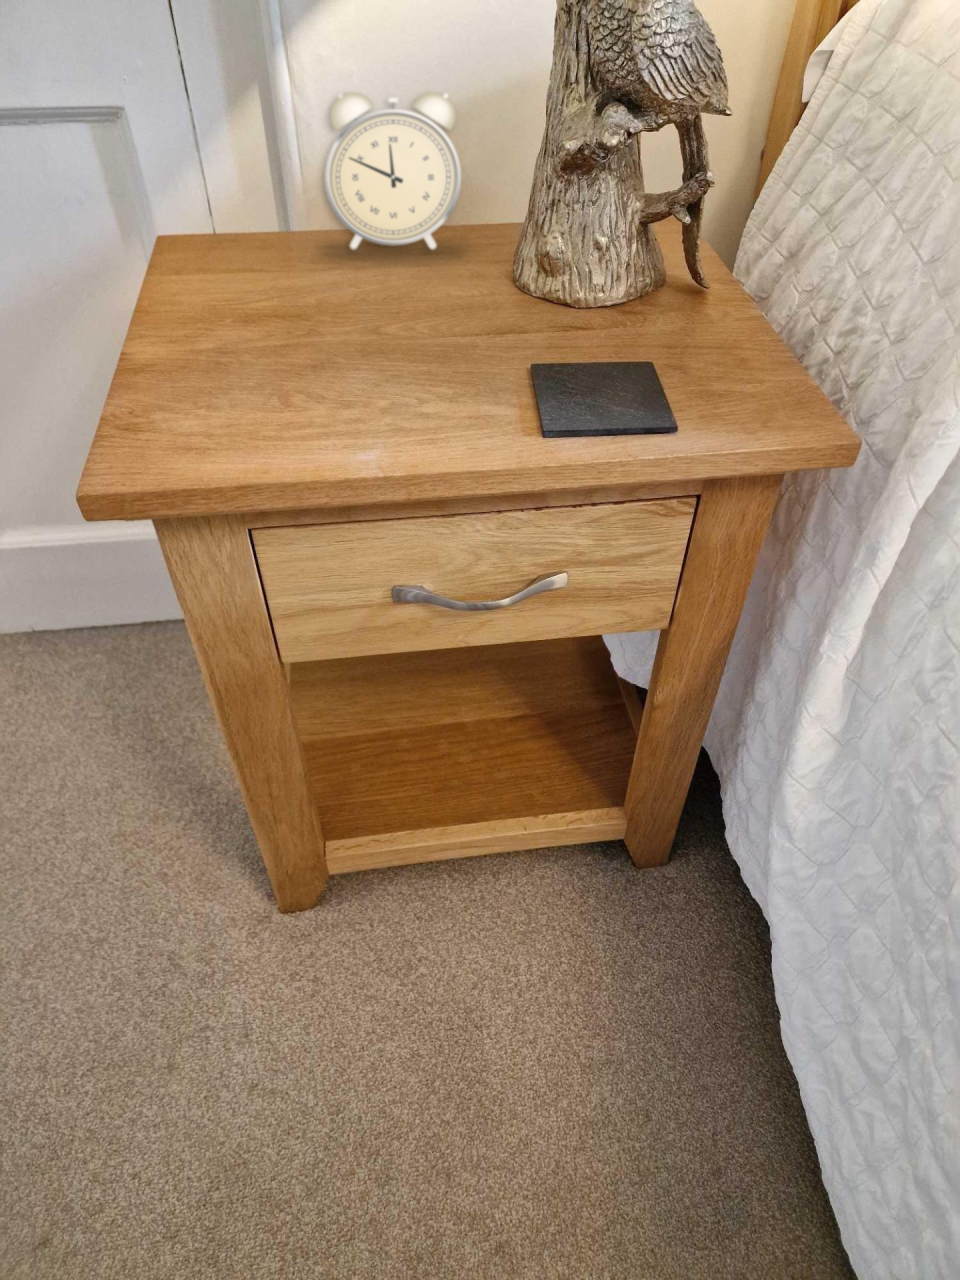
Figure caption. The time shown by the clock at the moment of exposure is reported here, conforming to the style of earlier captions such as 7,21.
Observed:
11,49
